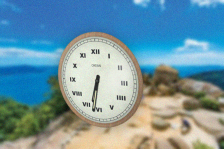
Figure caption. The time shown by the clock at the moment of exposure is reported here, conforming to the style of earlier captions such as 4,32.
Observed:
6,32
